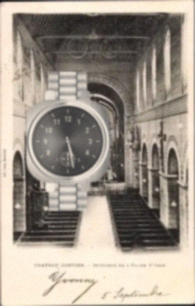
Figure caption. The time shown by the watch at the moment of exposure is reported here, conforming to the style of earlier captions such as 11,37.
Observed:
5,28
